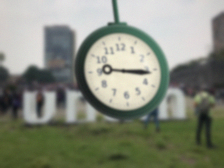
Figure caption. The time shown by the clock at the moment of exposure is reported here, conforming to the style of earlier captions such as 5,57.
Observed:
9,16
